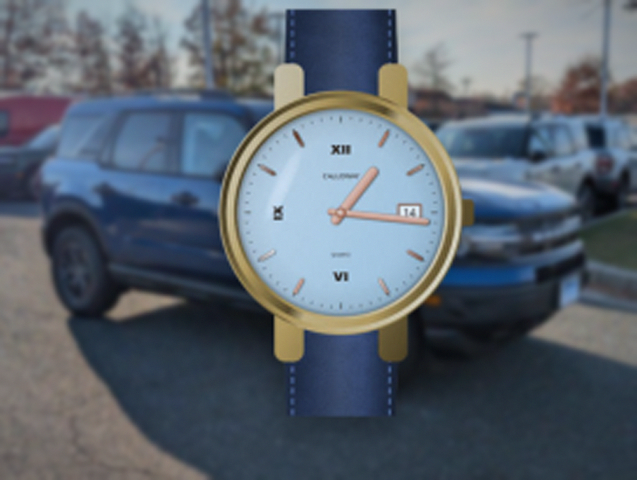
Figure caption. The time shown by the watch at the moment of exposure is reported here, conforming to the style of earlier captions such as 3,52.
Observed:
1,16
